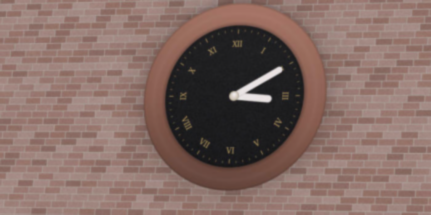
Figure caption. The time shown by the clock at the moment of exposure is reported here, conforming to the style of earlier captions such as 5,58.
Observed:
3,10
